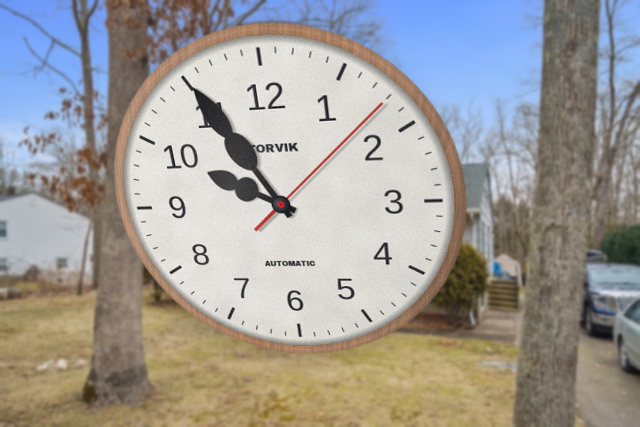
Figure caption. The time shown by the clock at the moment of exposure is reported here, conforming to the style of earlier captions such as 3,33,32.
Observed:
9,55,08
